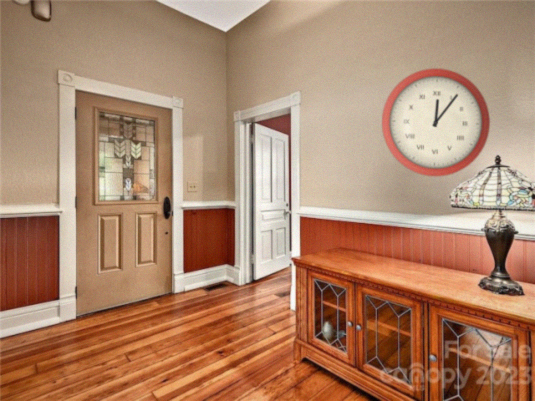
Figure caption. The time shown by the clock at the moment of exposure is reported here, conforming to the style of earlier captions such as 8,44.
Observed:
12,06
